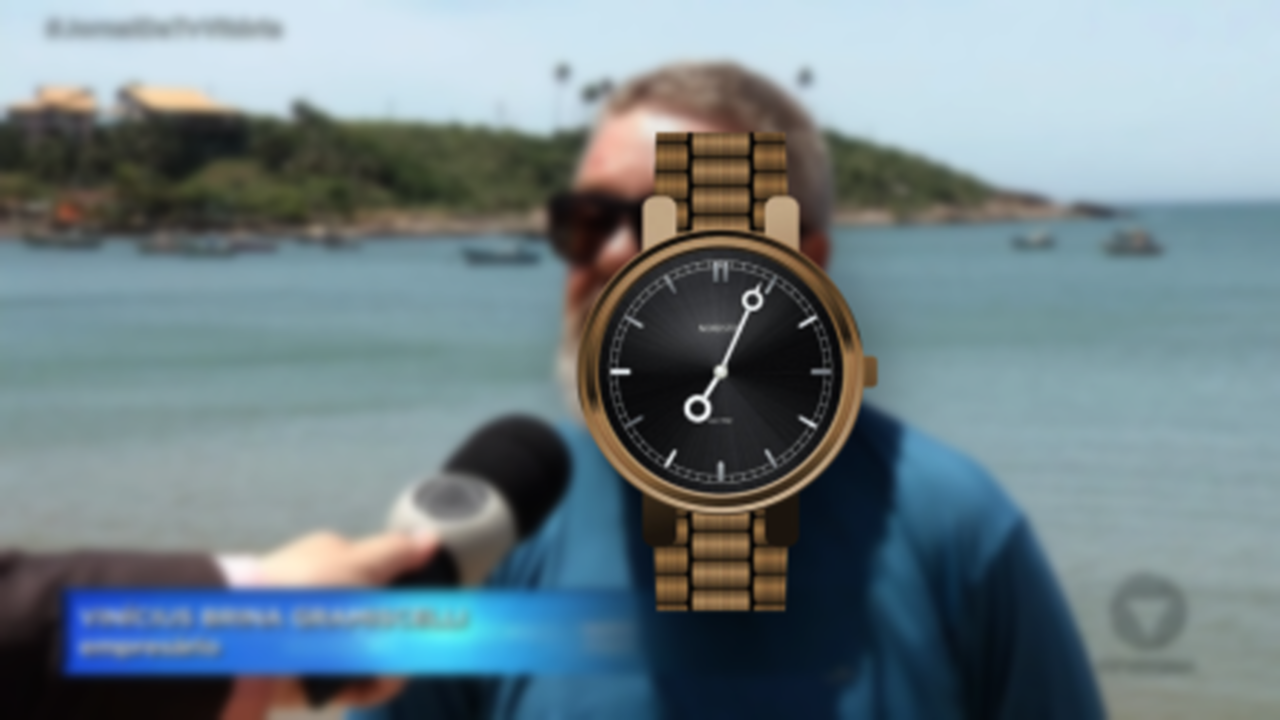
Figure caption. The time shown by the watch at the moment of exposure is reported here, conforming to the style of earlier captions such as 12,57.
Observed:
7,04
